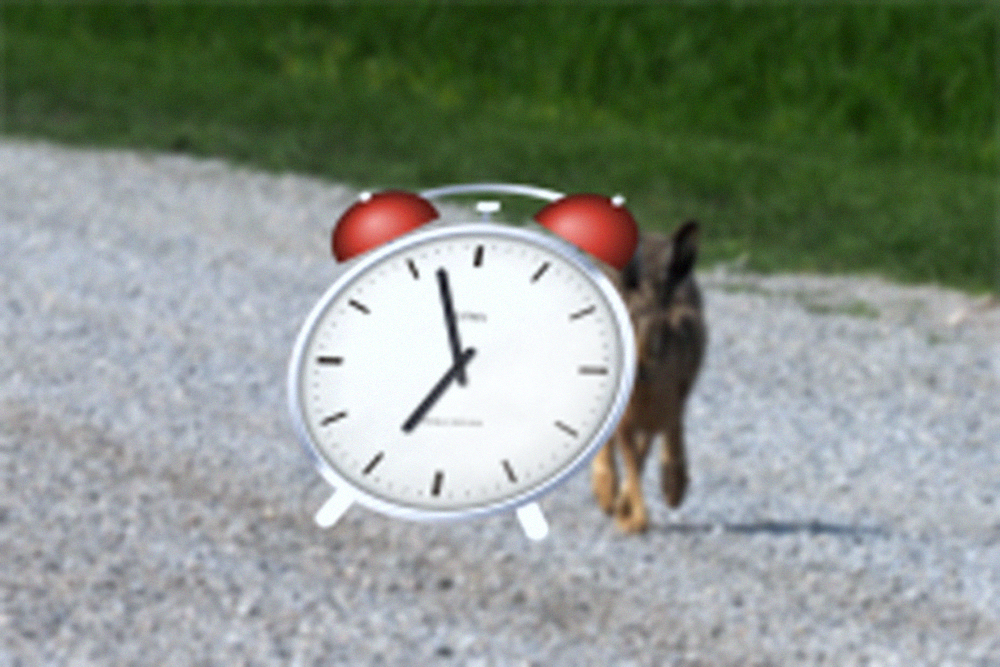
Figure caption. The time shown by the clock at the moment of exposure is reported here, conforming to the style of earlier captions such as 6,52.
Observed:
6,57
